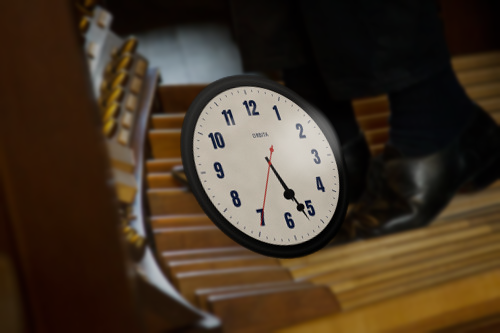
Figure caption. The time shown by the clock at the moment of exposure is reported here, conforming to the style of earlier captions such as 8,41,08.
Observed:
5,26,35
